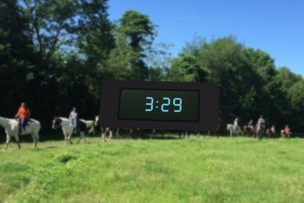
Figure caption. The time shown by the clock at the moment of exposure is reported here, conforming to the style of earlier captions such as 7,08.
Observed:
3,29
